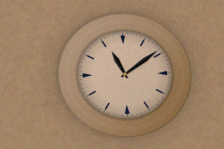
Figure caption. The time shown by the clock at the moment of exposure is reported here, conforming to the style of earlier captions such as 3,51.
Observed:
11,09
